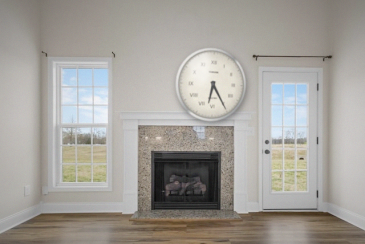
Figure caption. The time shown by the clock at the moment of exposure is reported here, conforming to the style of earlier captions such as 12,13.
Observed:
6,25
